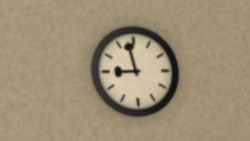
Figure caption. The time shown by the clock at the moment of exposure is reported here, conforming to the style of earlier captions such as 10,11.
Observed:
8,58
